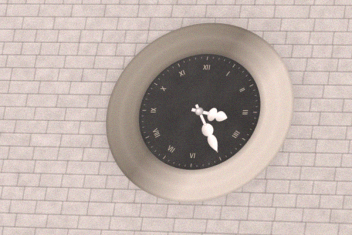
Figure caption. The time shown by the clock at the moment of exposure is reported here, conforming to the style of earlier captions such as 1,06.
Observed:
3,25
